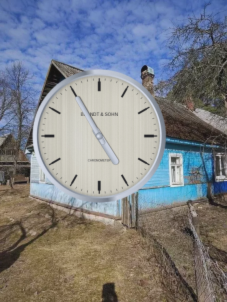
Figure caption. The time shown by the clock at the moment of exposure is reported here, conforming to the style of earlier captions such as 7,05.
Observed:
4,55
